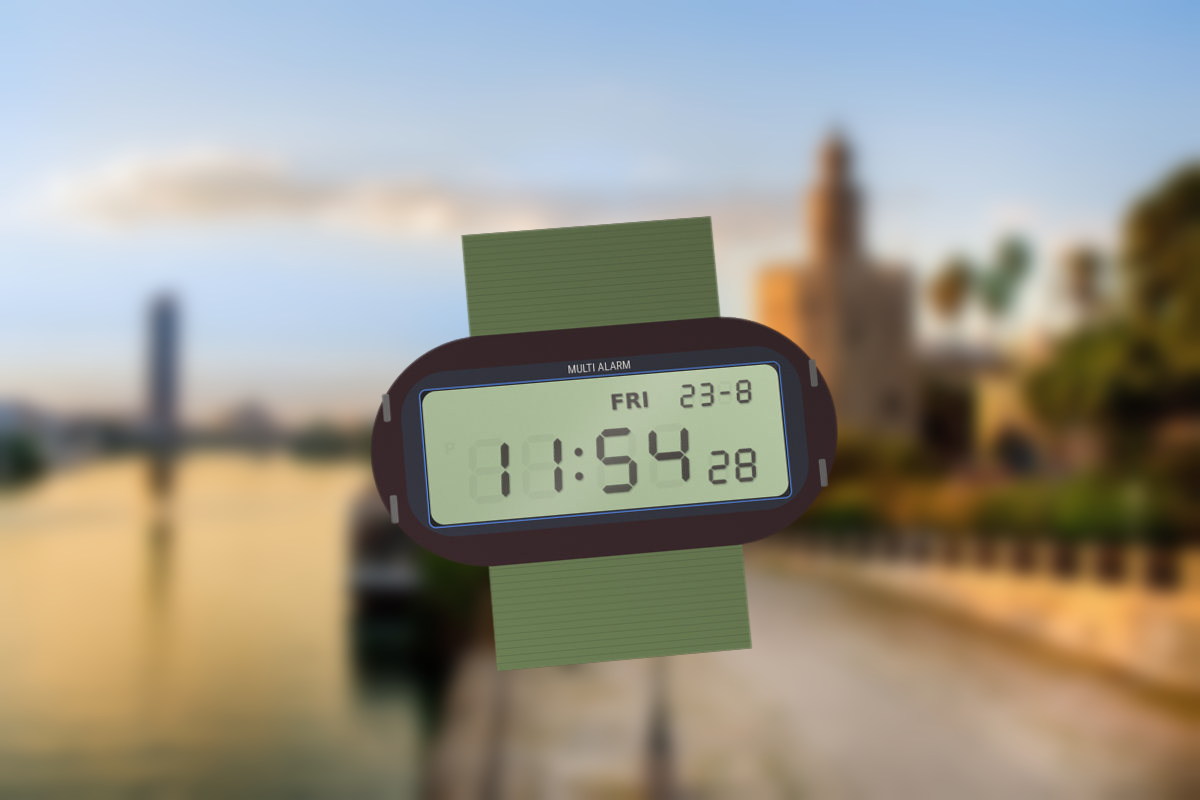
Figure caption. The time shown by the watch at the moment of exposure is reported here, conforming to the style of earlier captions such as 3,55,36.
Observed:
11,54,28
